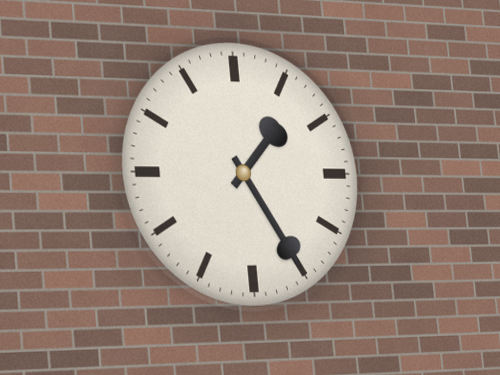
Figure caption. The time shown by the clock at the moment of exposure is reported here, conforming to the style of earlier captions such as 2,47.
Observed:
1,25
